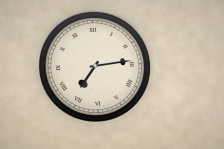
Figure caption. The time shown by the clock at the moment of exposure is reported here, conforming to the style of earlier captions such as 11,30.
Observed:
7,14
